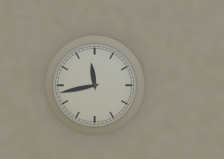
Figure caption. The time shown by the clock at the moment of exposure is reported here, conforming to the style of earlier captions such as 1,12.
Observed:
11,43
